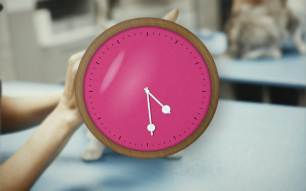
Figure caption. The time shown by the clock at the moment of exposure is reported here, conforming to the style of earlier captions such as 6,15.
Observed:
4,29
